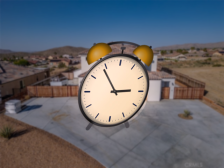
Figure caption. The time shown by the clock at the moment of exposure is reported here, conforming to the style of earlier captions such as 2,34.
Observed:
2,54
